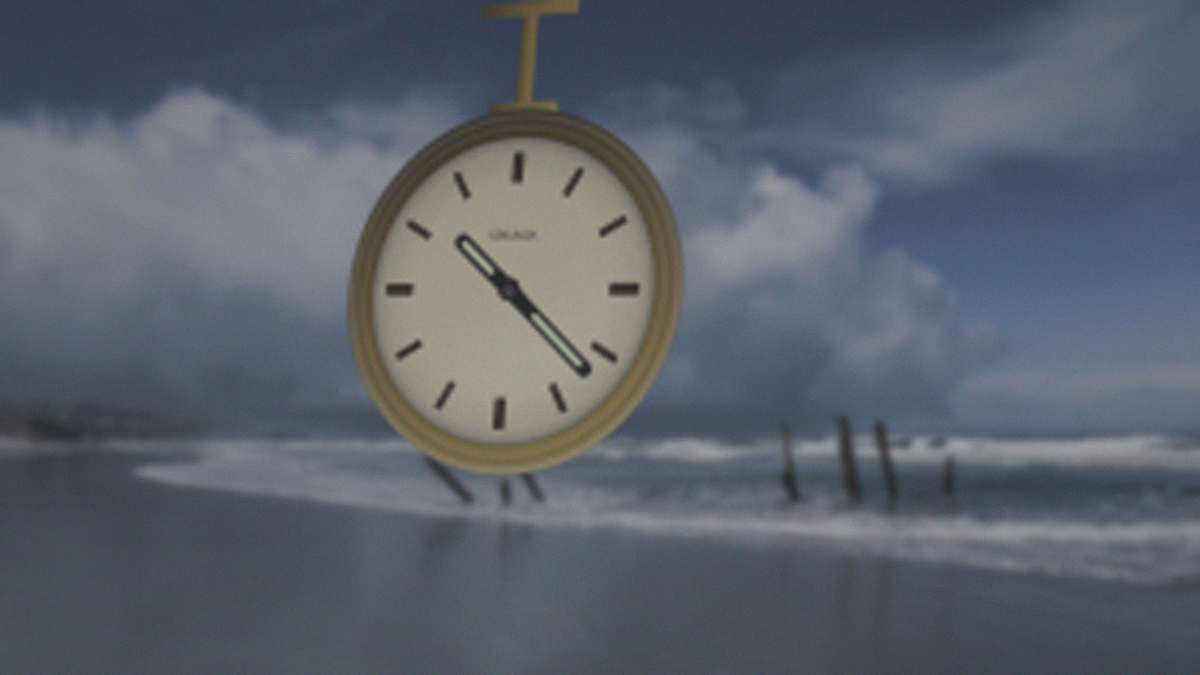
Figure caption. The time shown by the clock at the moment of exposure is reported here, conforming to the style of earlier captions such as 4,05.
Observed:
10,22
